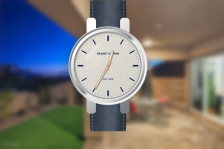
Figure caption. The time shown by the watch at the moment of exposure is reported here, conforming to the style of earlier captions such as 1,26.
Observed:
12,35
